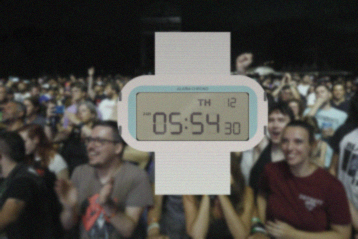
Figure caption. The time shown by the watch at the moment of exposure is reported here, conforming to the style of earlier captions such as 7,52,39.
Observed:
5,54,30
